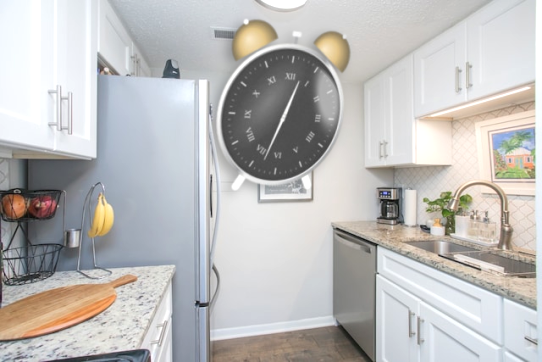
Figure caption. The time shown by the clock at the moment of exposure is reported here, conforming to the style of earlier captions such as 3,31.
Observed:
12,33
